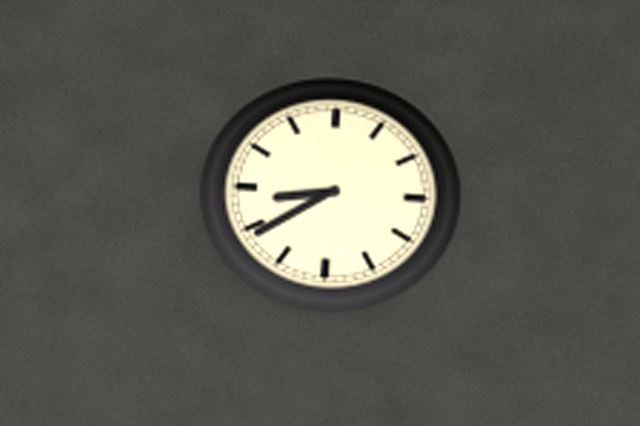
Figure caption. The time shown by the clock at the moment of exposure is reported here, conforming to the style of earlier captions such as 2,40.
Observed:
8,39
